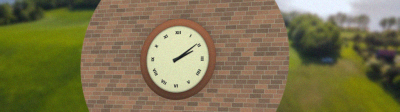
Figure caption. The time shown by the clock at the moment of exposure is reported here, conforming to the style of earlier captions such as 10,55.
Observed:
2,09
